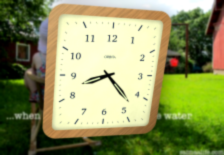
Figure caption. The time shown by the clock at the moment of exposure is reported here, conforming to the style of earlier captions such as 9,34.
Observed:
8,23
